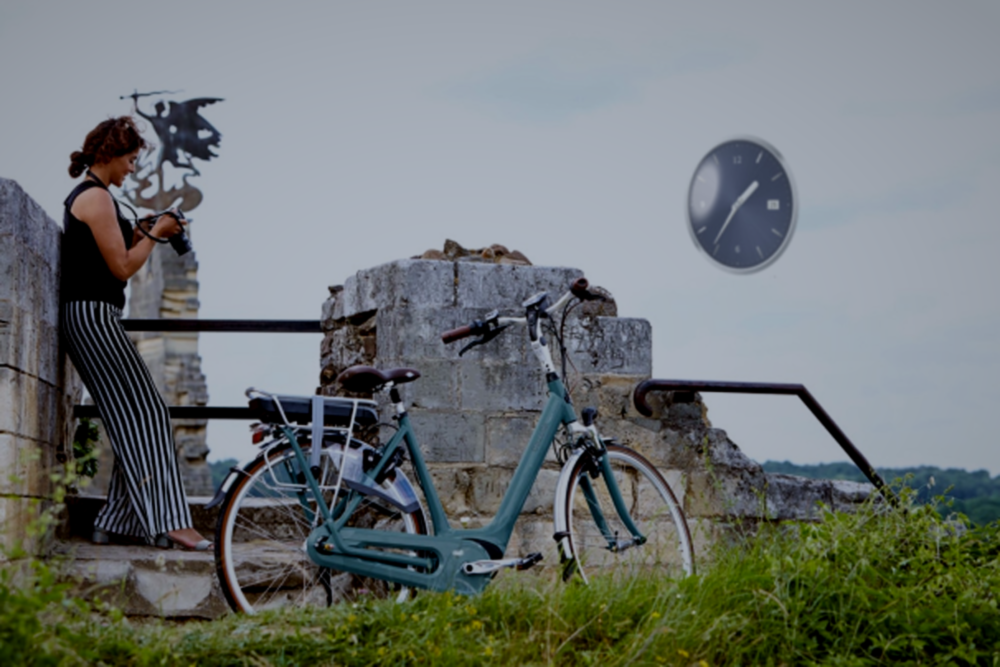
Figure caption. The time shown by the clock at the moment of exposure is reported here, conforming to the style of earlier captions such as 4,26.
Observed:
1,36
